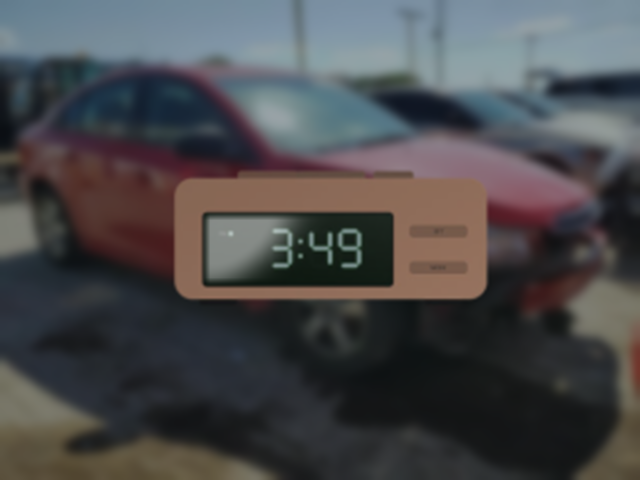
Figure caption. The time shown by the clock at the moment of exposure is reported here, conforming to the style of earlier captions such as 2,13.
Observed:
3,49
